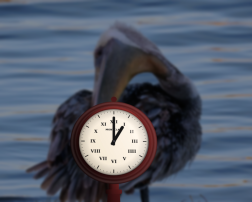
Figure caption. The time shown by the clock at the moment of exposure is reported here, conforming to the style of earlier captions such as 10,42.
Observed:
1,00
